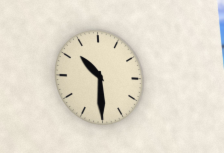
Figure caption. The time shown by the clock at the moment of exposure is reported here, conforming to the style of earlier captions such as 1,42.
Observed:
10,30
